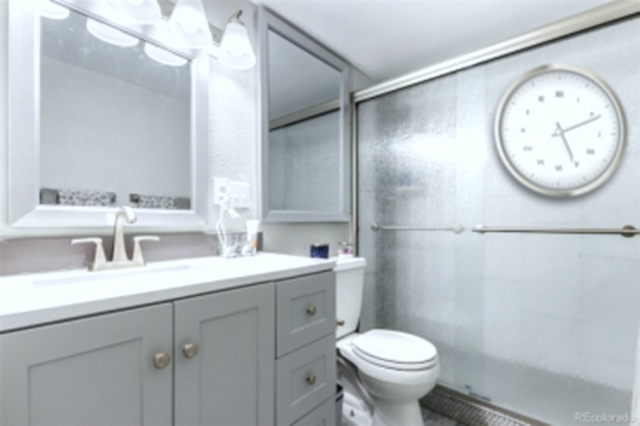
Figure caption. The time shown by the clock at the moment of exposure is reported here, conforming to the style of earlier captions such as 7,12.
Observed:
5,11
